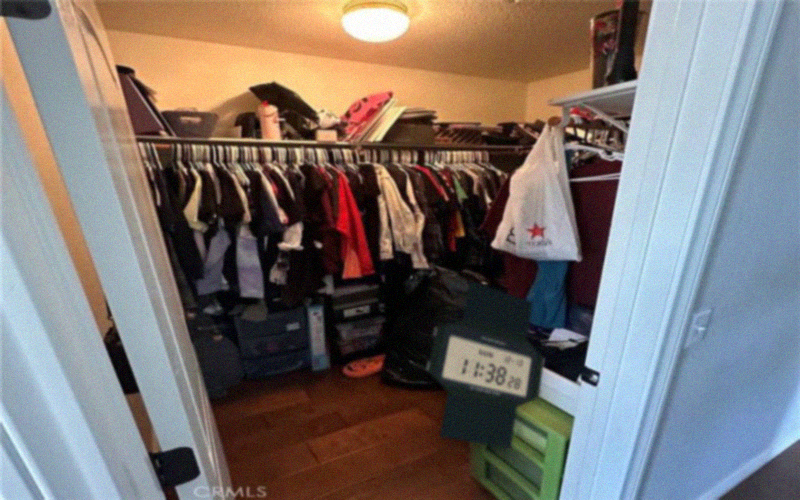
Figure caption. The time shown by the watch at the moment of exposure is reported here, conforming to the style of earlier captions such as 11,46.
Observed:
11,38
